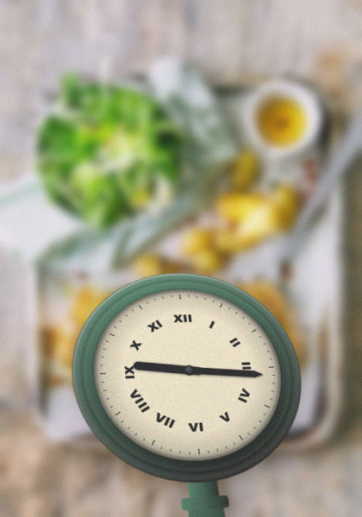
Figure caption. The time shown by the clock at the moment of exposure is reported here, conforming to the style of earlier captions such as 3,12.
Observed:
9,16
